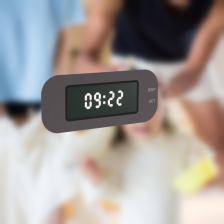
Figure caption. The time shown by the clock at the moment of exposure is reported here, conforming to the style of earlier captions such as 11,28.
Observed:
9,22
